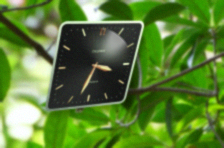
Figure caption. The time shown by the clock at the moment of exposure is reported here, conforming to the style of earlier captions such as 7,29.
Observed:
3,33
